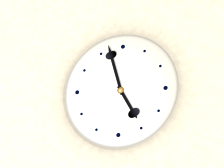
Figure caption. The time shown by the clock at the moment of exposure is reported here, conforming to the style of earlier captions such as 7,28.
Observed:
4,57
